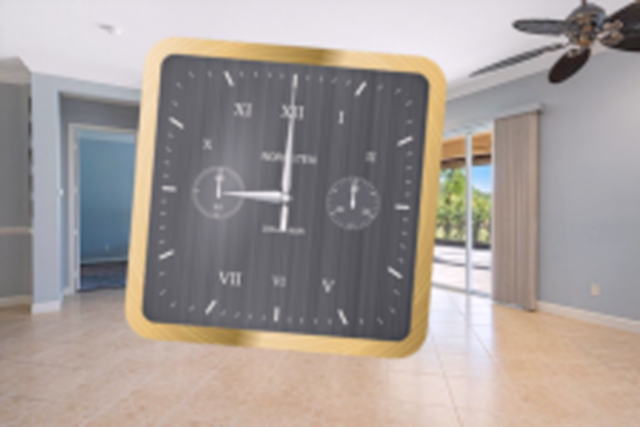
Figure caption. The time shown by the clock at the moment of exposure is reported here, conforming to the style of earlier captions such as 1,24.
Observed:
9,00
